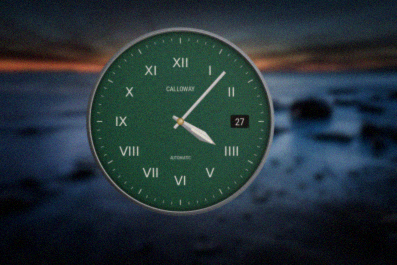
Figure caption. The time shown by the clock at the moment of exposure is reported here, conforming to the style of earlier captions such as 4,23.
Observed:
4,07
